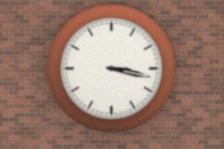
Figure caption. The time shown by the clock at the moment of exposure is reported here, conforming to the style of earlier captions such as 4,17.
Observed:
3,17
